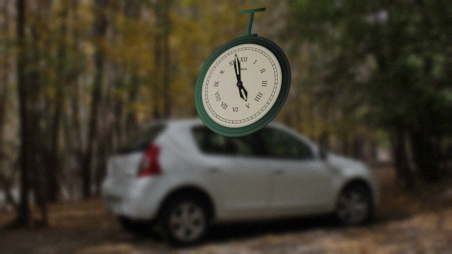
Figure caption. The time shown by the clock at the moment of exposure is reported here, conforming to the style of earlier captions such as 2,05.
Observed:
4,57
